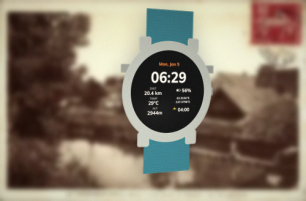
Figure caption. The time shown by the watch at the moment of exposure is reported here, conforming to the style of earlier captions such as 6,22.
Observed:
6,29
